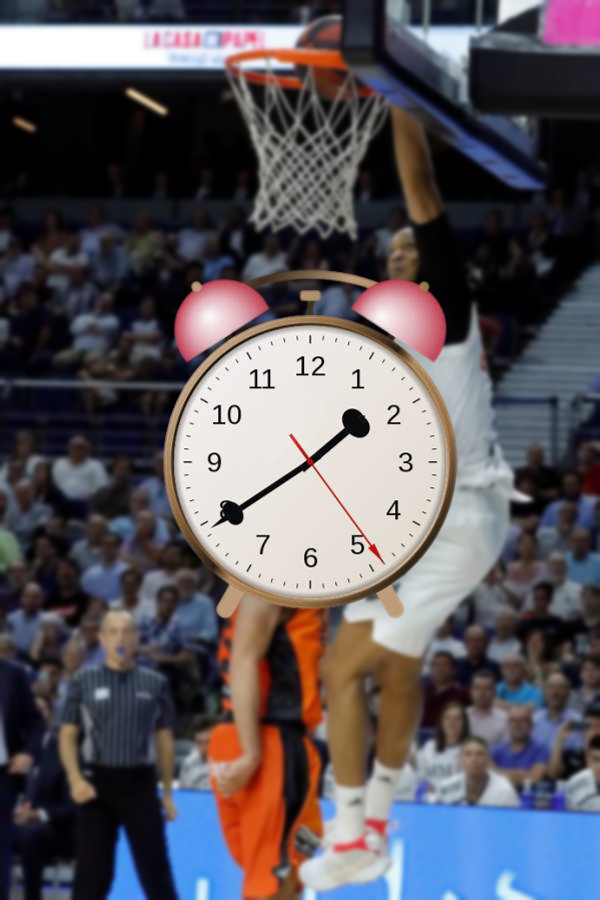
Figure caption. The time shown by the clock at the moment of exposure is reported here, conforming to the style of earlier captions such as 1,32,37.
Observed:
1,39,24
